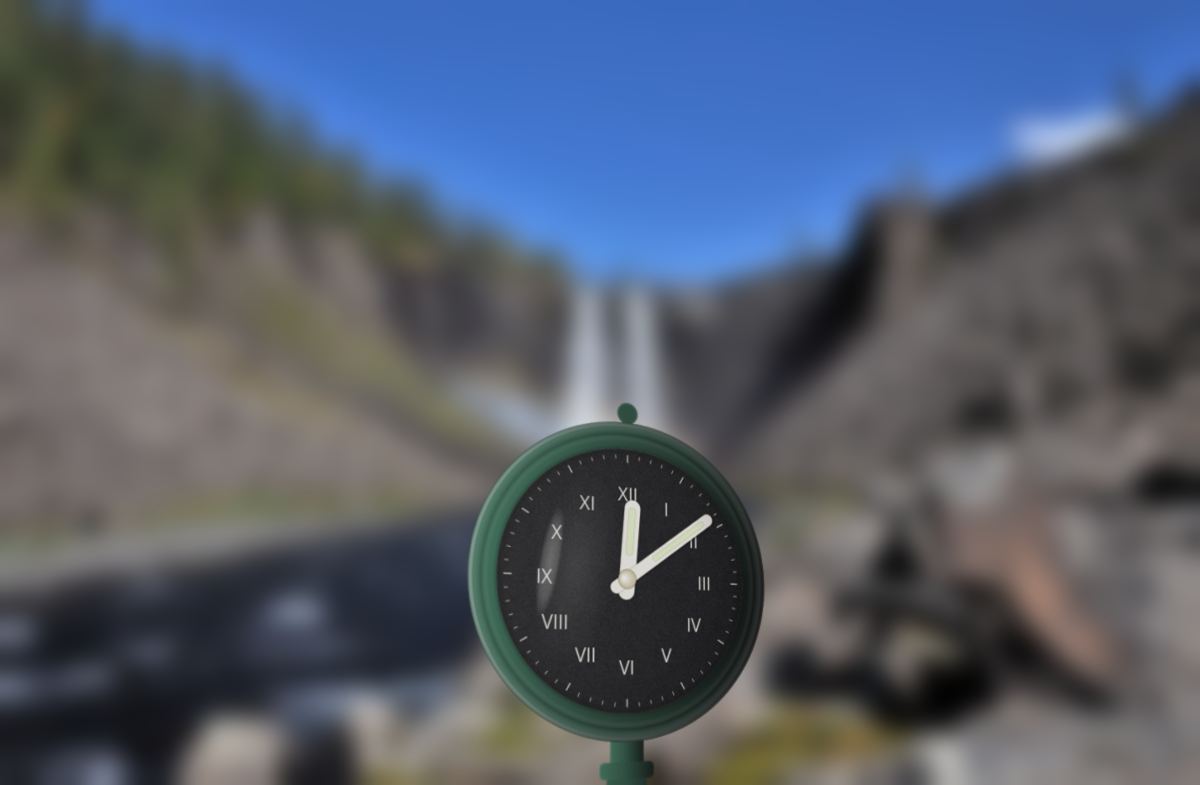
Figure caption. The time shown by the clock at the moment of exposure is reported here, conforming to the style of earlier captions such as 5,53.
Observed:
12,09
